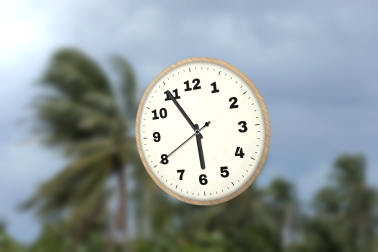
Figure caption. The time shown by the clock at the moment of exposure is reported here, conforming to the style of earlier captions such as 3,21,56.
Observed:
5,54,40
